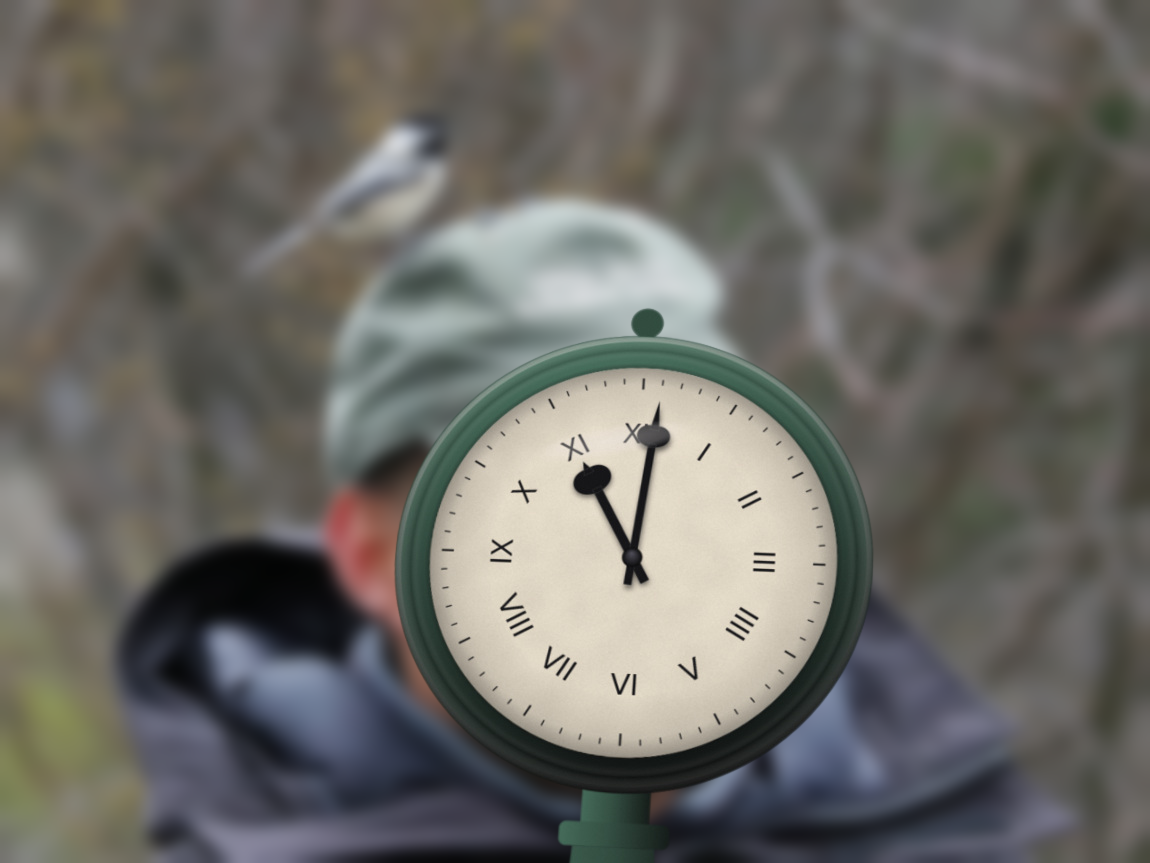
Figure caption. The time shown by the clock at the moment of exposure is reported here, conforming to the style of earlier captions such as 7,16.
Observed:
11,01
